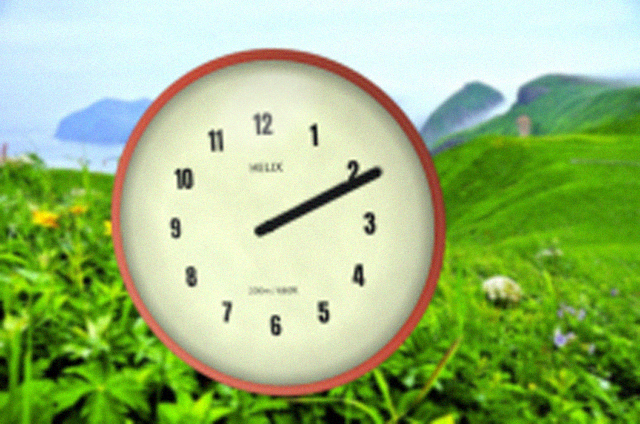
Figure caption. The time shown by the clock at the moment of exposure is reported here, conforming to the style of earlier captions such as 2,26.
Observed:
2,11
